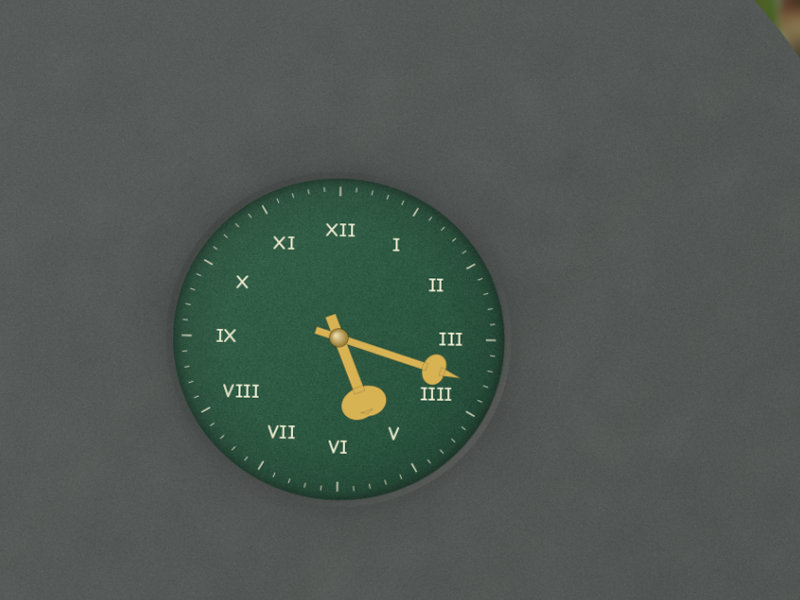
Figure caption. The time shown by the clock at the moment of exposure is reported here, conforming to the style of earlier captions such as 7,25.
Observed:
5,18
